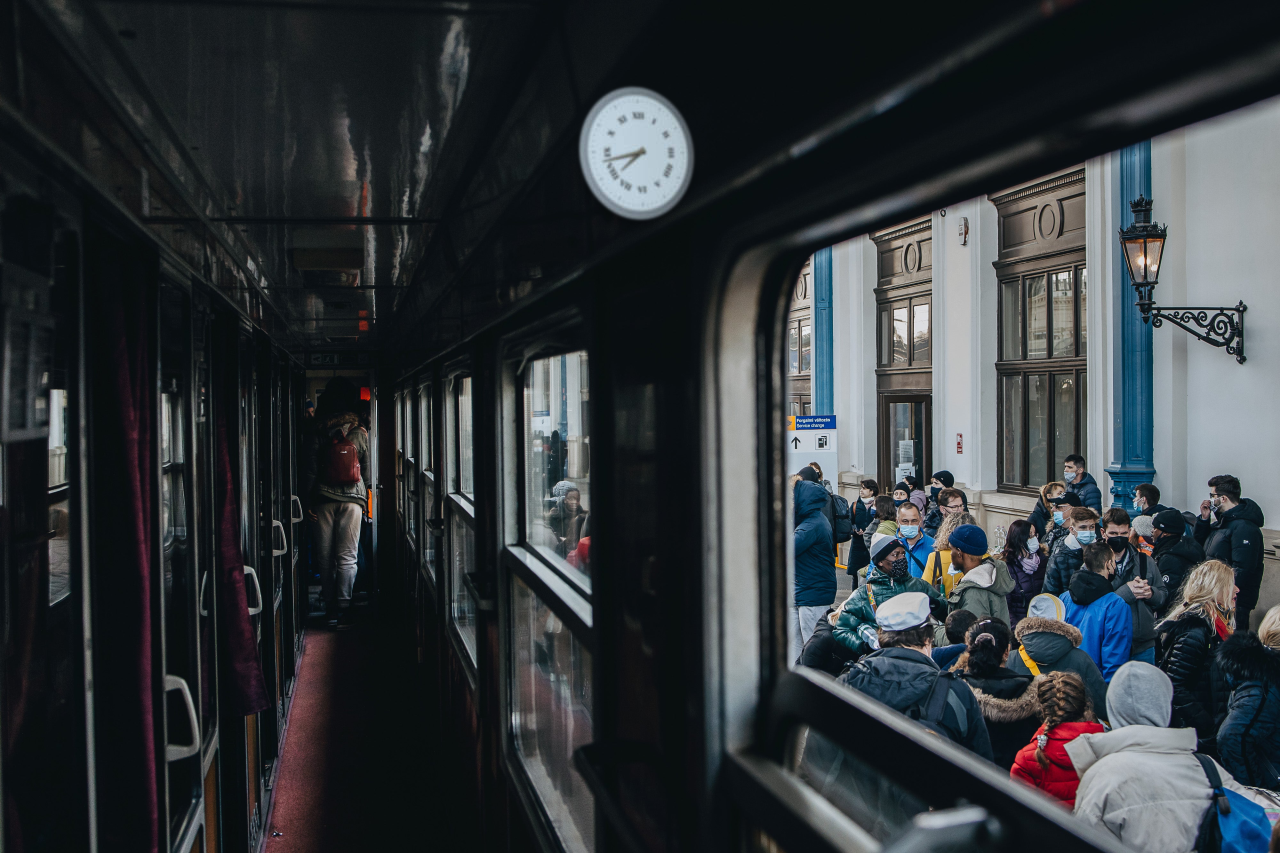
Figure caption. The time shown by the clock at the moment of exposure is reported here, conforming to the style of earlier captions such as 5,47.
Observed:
7,43
